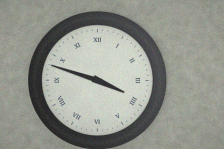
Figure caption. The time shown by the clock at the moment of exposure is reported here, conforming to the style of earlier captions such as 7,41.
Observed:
3,48
